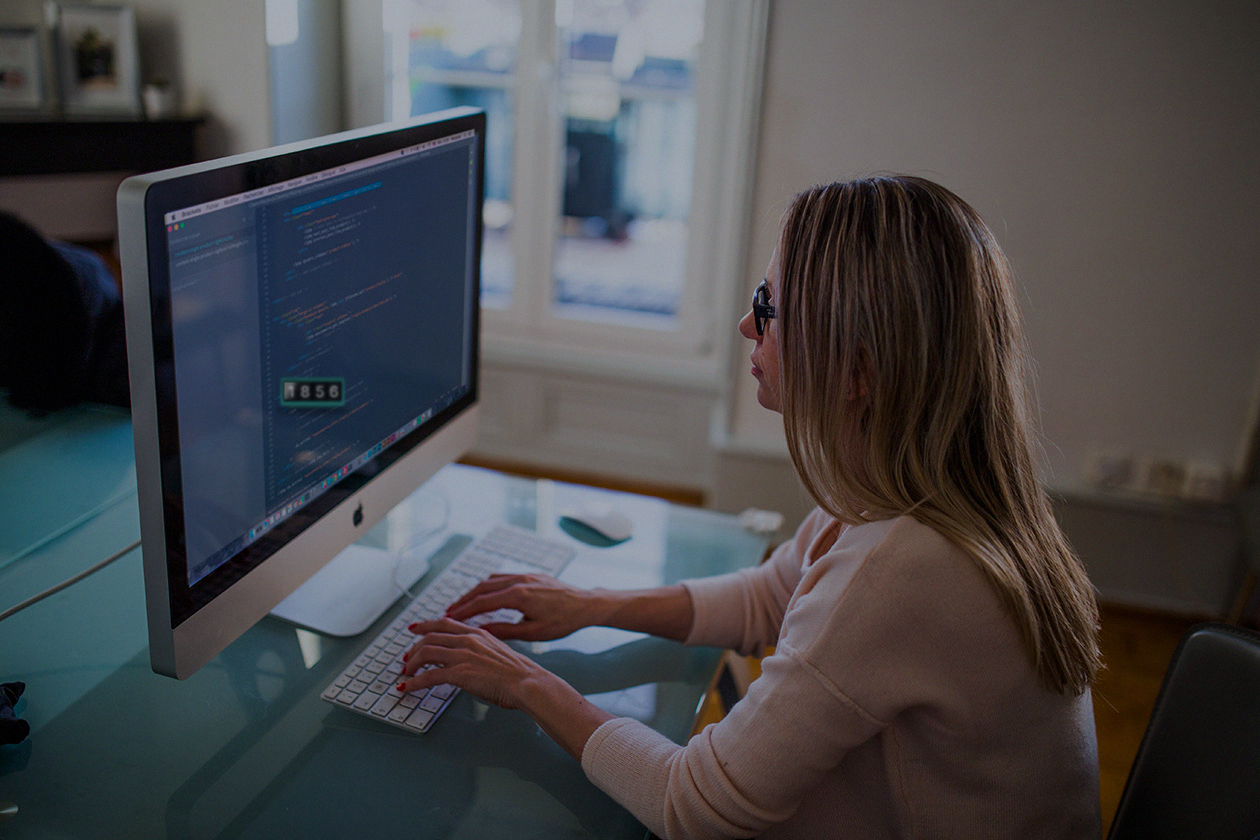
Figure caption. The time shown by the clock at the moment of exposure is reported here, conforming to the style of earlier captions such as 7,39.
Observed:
18,56
